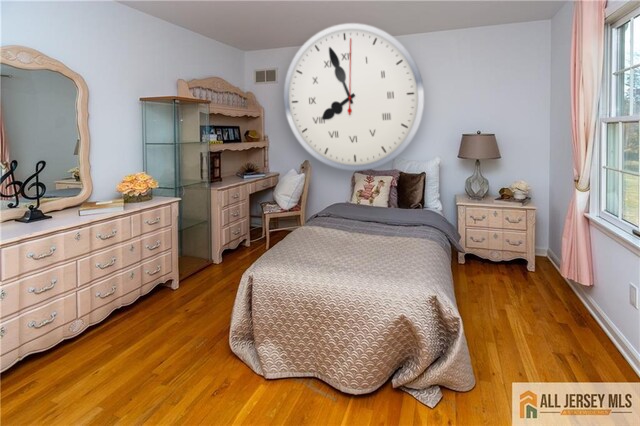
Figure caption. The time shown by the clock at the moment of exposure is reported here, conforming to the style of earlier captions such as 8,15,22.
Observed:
7,57,01
